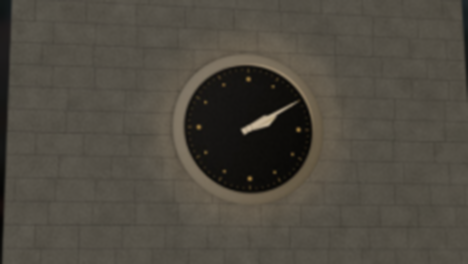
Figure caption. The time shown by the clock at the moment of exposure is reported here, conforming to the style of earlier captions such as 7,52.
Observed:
2,10
